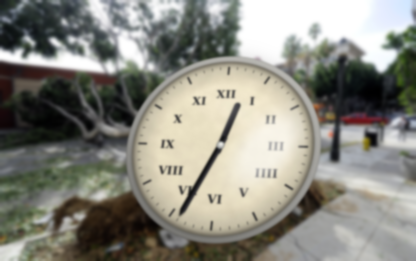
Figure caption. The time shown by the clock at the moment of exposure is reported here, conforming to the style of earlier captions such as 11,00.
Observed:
12,34
